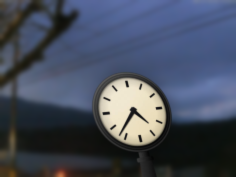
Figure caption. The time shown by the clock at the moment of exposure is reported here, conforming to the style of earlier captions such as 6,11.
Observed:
4,37
